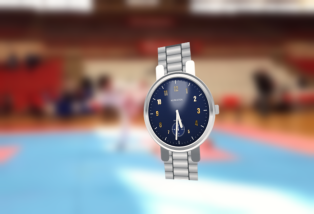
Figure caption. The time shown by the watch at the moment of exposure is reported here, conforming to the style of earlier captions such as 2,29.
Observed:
5,31
